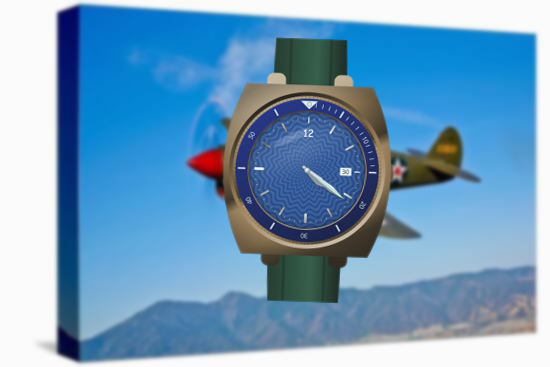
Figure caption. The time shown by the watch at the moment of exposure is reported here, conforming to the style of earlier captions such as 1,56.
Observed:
4,21
